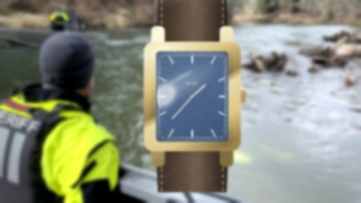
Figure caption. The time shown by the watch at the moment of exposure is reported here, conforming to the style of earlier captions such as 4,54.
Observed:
1,37
